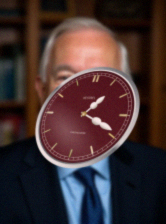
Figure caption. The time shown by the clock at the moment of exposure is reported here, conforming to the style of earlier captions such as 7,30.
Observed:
1,19
